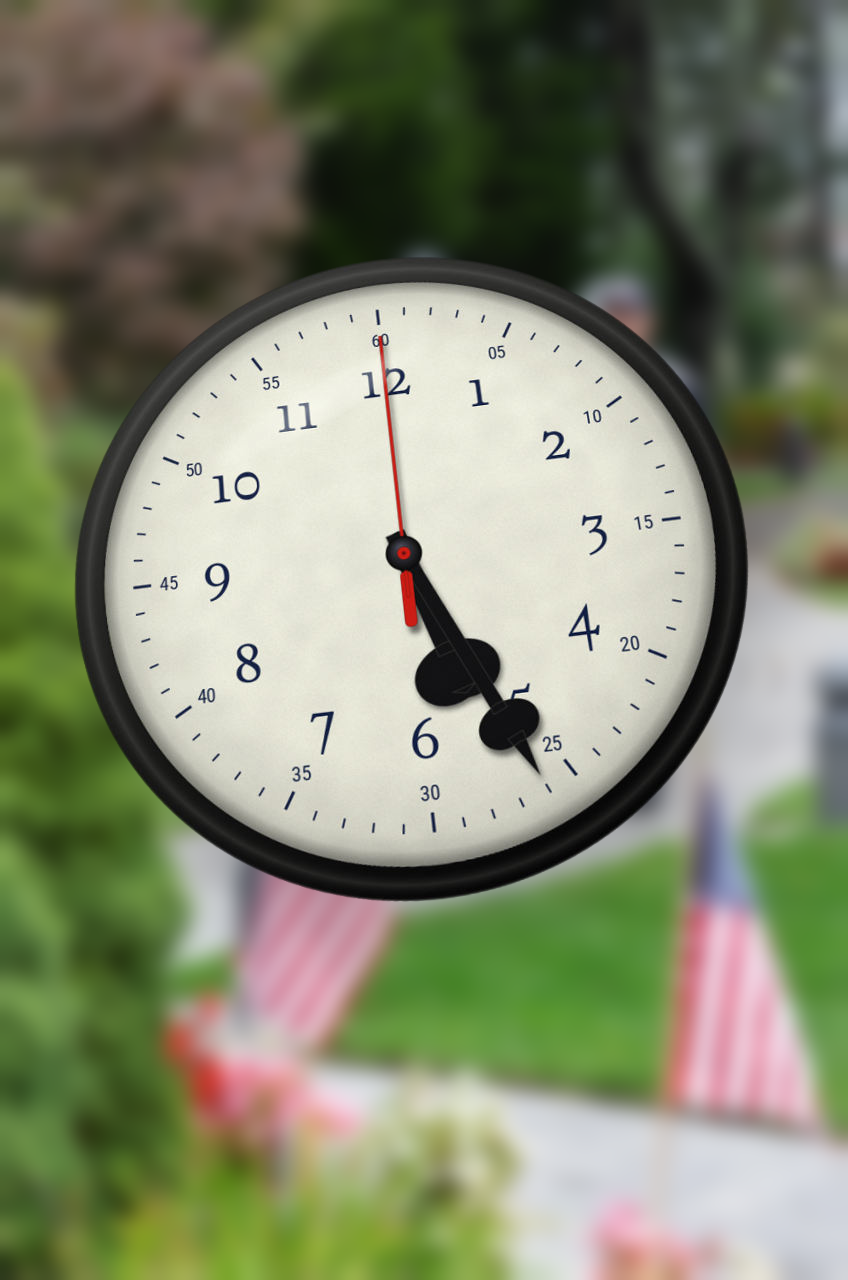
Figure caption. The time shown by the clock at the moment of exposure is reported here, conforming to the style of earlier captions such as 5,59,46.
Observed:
5,26,00
